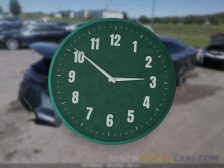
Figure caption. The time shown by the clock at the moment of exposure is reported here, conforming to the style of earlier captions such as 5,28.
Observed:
2,51
